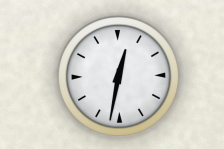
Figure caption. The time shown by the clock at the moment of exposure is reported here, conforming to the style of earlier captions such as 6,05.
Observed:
12,32
